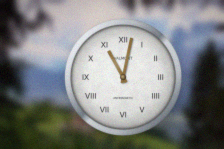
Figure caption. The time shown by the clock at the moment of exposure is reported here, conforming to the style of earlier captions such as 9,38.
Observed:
11,02
